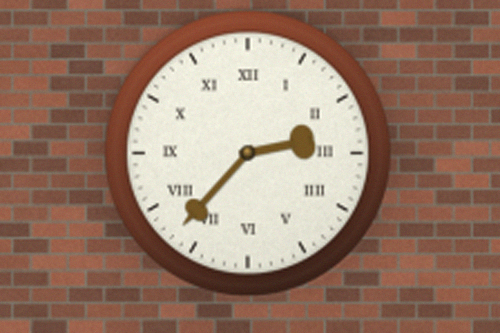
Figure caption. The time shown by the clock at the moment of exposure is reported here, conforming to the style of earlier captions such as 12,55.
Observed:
2,37
